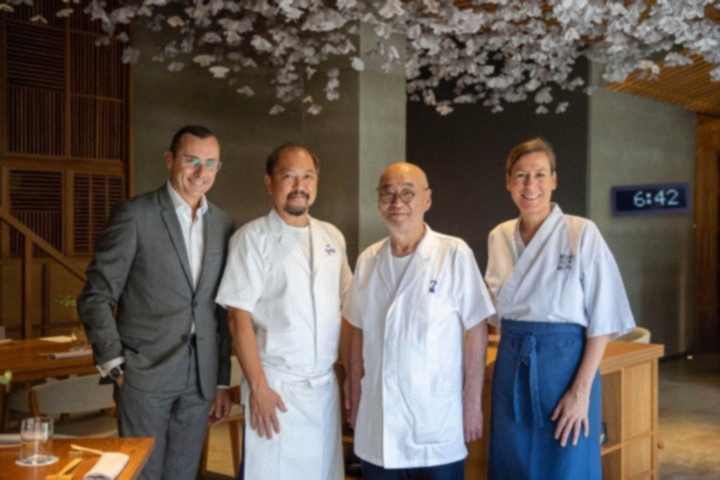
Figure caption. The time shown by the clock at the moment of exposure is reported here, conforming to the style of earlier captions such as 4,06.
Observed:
6,42
